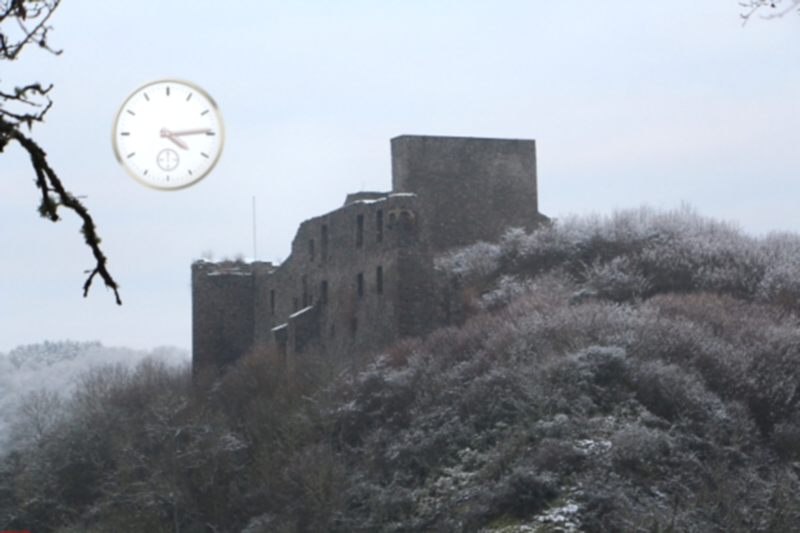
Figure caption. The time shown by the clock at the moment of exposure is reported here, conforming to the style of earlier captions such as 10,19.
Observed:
4,14
